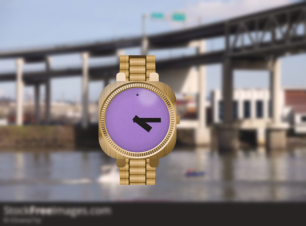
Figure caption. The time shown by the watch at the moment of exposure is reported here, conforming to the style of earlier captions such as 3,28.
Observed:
4,15
